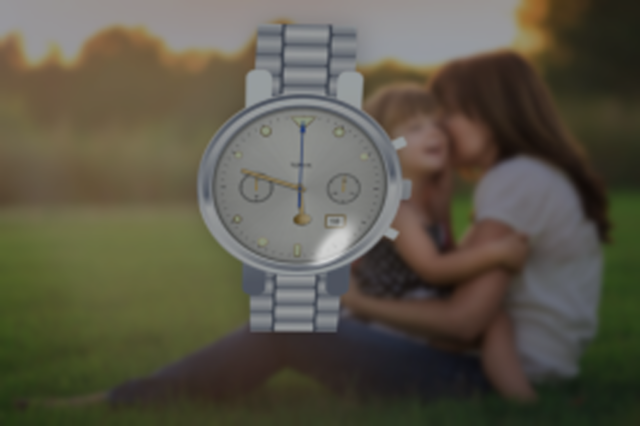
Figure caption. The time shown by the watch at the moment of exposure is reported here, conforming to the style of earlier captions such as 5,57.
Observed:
5,48
